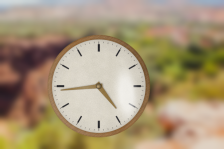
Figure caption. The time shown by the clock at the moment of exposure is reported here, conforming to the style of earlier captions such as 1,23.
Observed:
4,44
